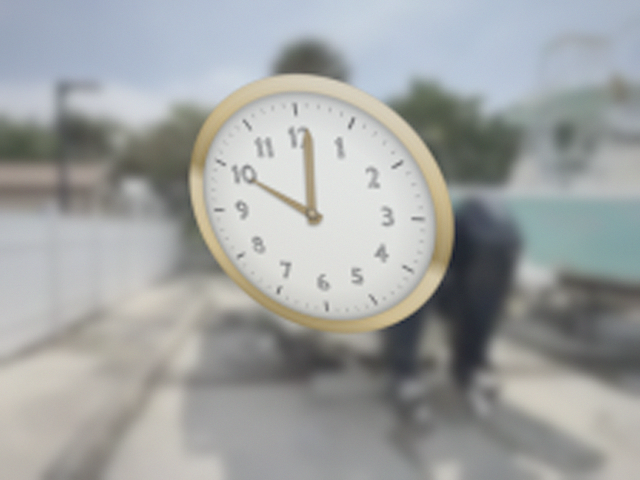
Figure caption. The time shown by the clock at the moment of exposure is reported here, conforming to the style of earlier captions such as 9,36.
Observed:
10,01
